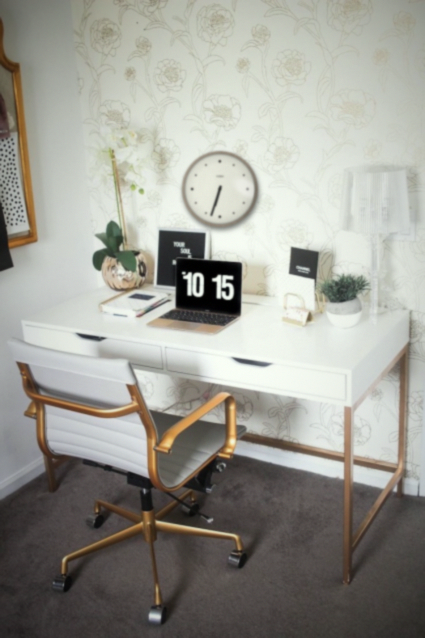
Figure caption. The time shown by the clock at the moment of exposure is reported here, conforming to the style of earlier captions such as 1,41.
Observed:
6,33
